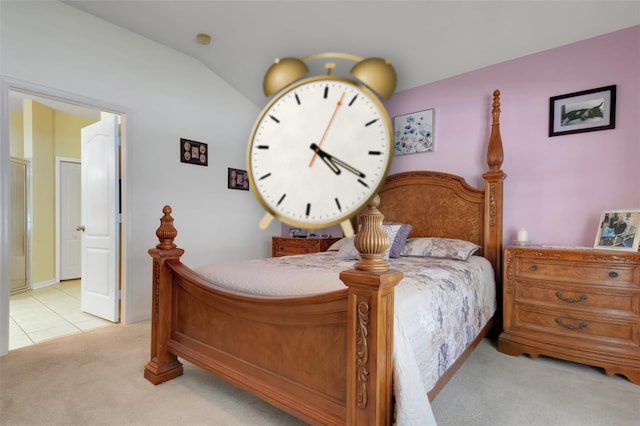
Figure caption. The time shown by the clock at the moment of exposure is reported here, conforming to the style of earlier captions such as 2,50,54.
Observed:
4,19,03
